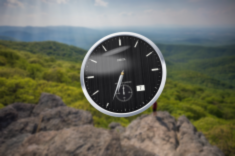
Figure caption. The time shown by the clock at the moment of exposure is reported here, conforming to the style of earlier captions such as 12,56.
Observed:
6,34
